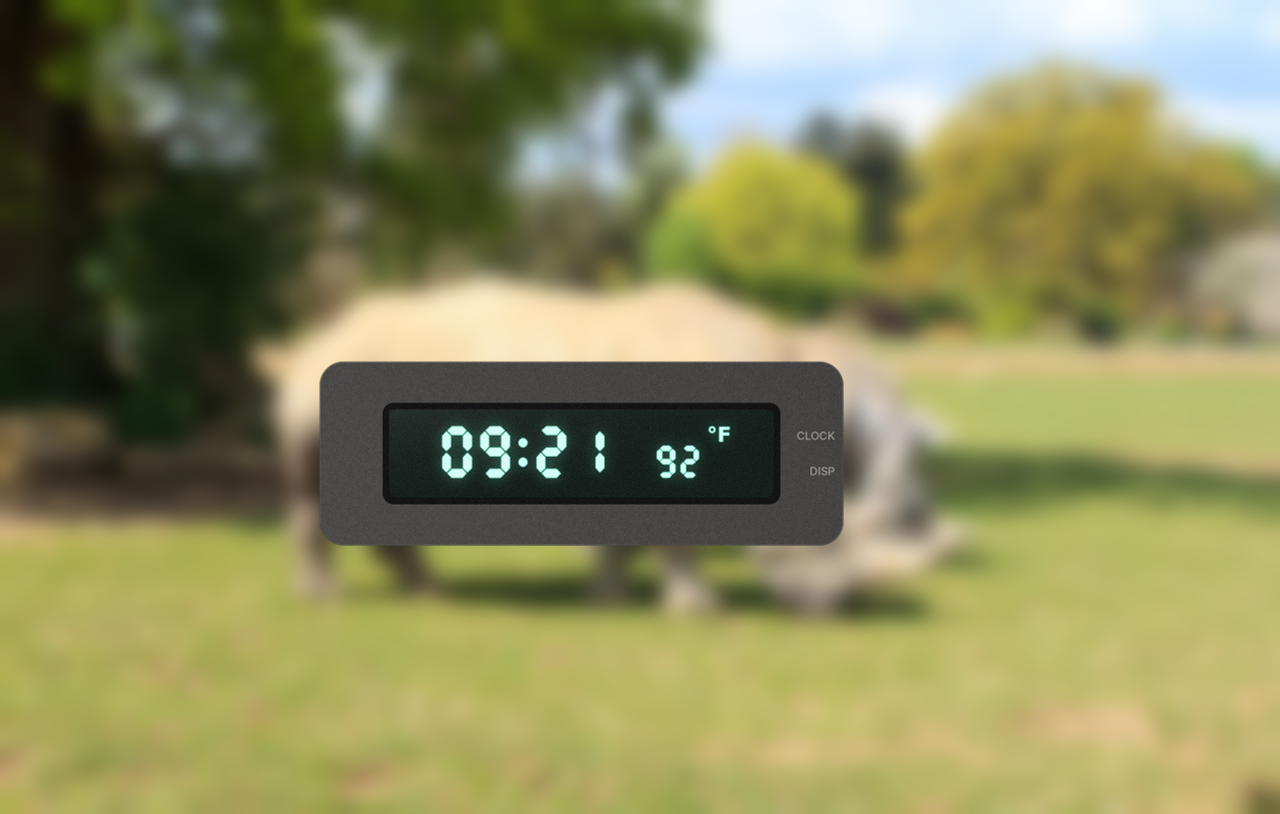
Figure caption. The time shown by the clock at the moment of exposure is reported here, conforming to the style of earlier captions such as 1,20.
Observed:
9,21
